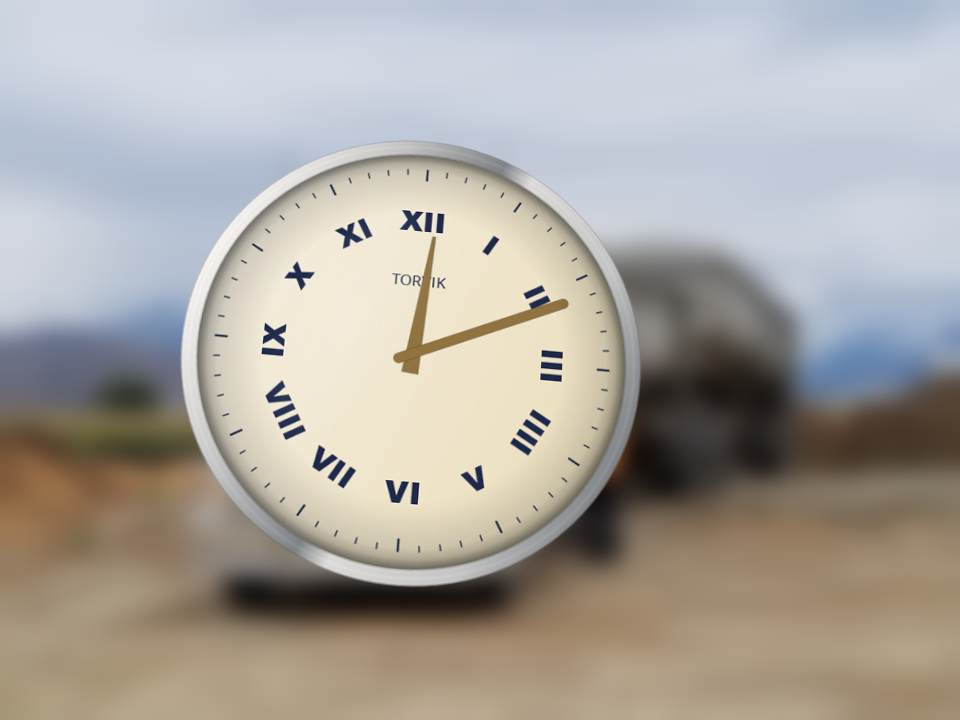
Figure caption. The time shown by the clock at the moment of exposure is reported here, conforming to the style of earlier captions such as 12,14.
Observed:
12,11
